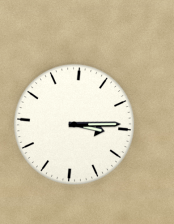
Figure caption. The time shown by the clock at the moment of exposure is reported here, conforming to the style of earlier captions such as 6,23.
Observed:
3,14
